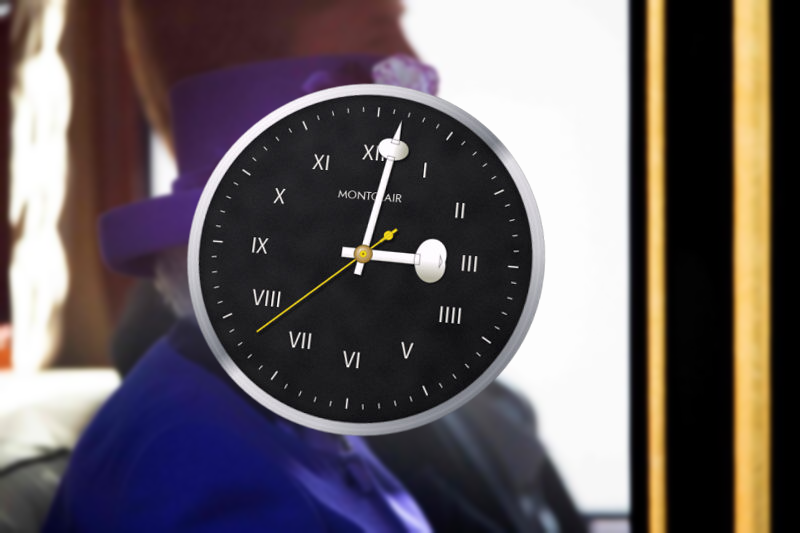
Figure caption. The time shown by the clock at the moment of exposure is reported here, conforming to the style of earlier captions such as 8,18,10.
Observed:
3,01,38
